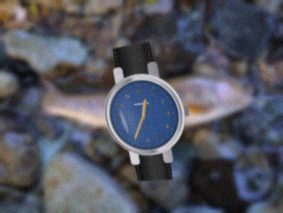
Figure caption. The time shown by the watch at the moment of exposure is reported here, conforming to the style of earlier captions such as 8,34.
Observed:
12,35
